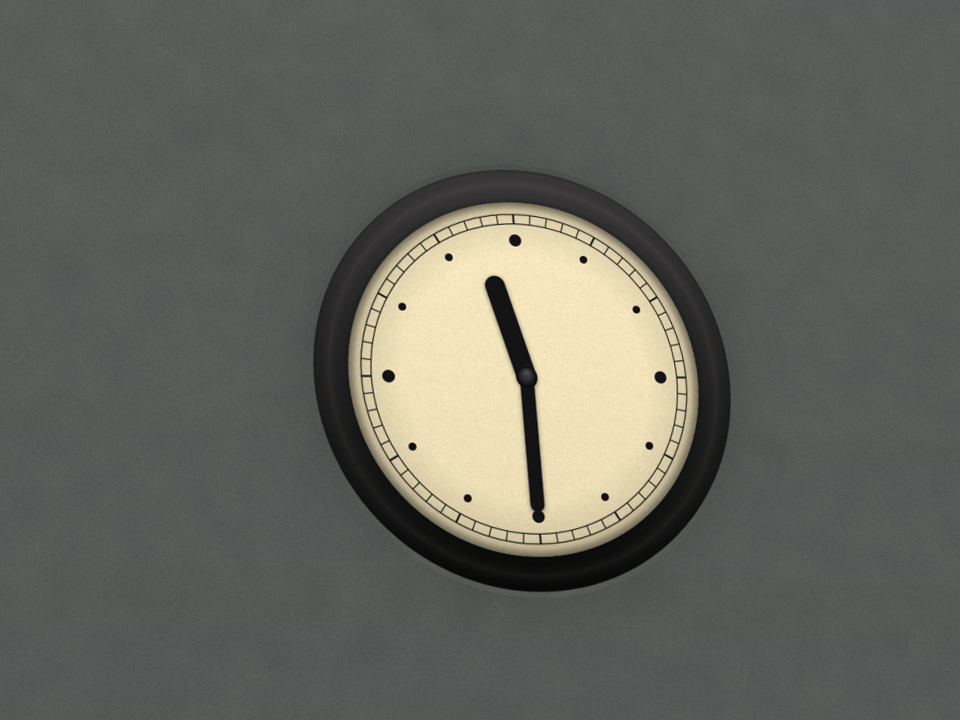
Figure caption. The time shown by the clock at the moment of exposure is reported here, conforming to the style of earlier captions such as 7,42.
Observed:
11,30
